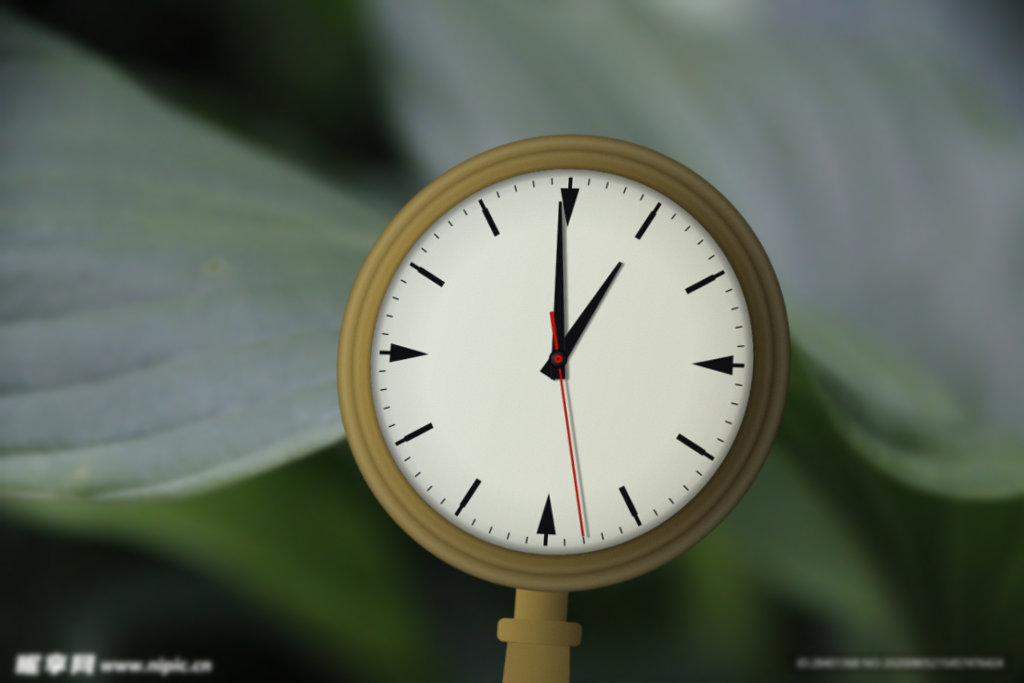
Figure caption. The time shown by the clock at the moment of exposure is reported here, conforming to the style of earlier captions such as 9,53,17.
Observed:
12,59,28
